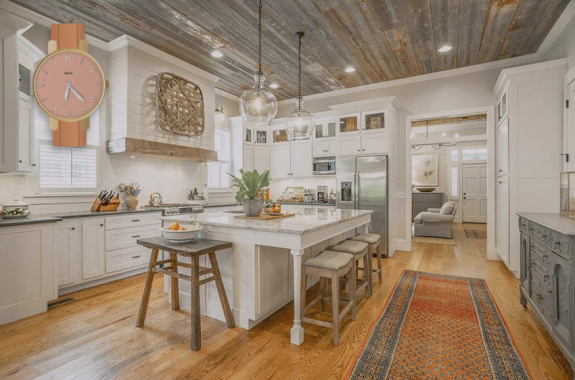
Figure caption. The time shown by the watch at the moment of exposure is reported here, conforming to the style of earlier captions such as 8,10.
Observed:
6,23
